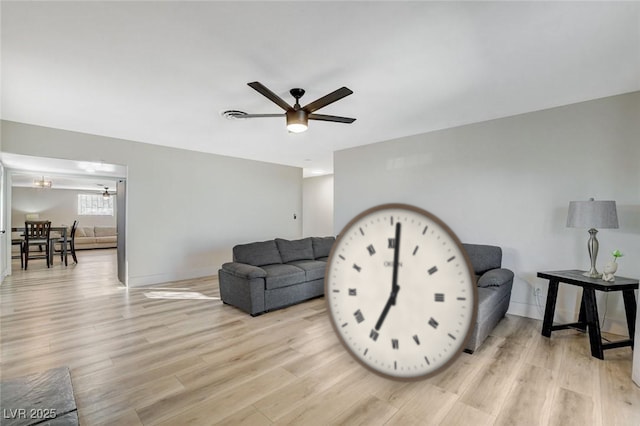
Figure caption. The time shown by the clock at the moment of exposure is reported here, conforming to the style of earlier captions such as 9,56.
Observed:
7,01
